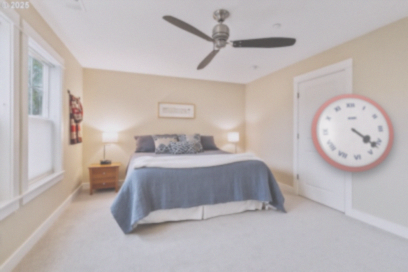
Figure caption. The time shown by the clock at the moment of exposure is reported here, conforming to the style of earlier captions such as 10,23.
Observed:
4,22
